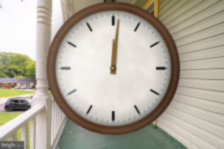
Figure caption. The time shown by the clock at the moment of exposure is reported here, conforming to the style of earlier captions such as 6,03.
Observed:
12,01
